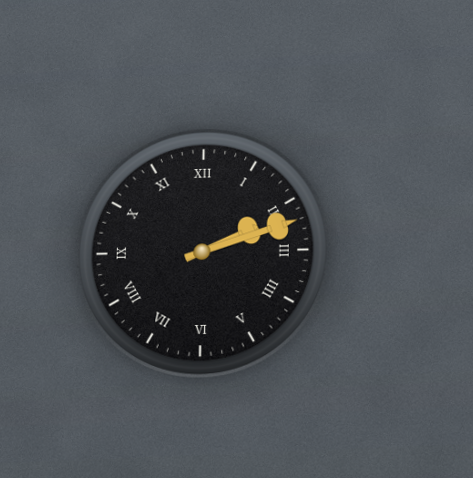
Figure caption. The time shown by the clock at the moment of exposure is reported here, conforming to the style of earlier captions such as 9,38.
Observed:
2,12
